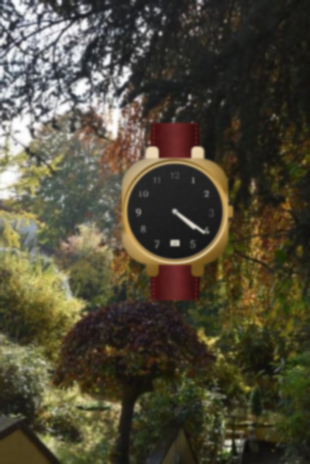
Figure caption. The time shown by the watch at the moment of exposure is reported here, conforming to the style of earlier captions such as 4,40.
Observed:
4,21
